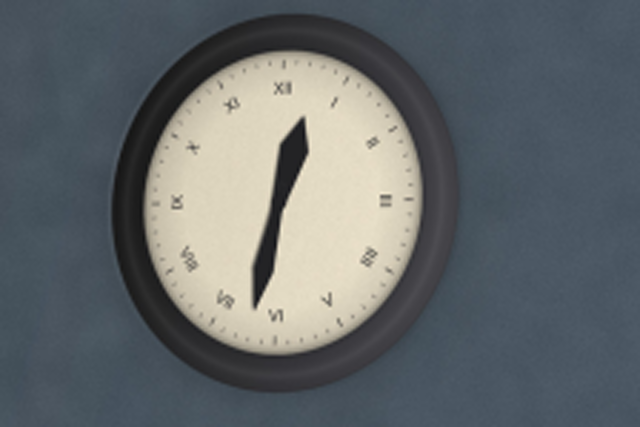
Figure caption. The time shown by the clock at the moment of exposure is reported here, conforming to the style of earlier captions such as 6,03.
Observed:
12,32
